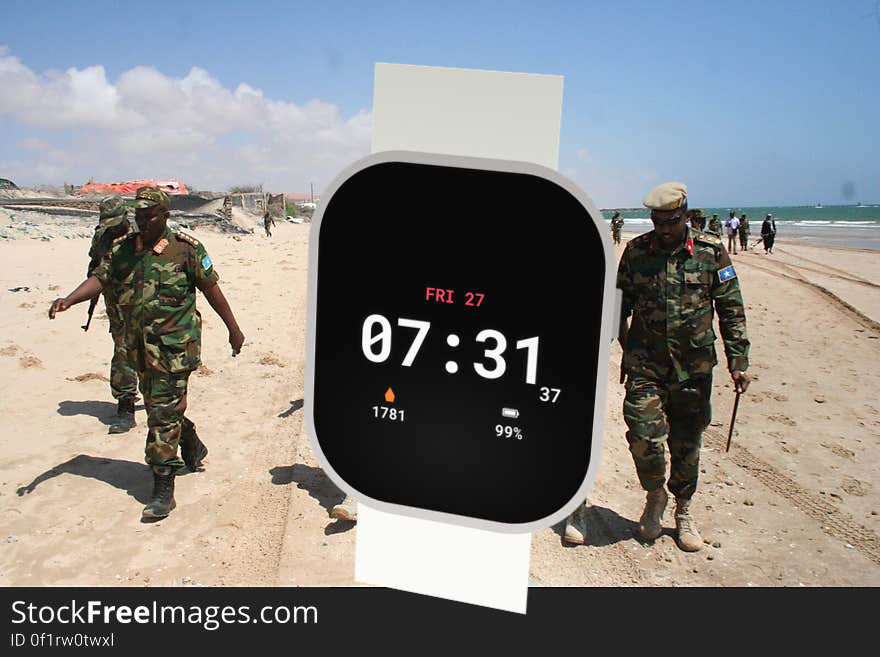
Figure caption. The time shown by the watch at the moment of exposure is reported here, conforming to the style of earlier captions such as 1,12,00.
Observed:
7,31,37
